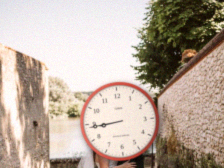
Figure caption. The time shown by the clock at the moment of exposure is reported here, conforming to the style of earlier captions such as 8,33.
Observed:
8,44
